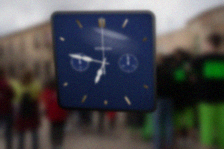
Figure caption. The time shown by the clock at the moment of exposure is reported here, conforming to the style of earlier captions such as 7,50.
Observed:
6,47
